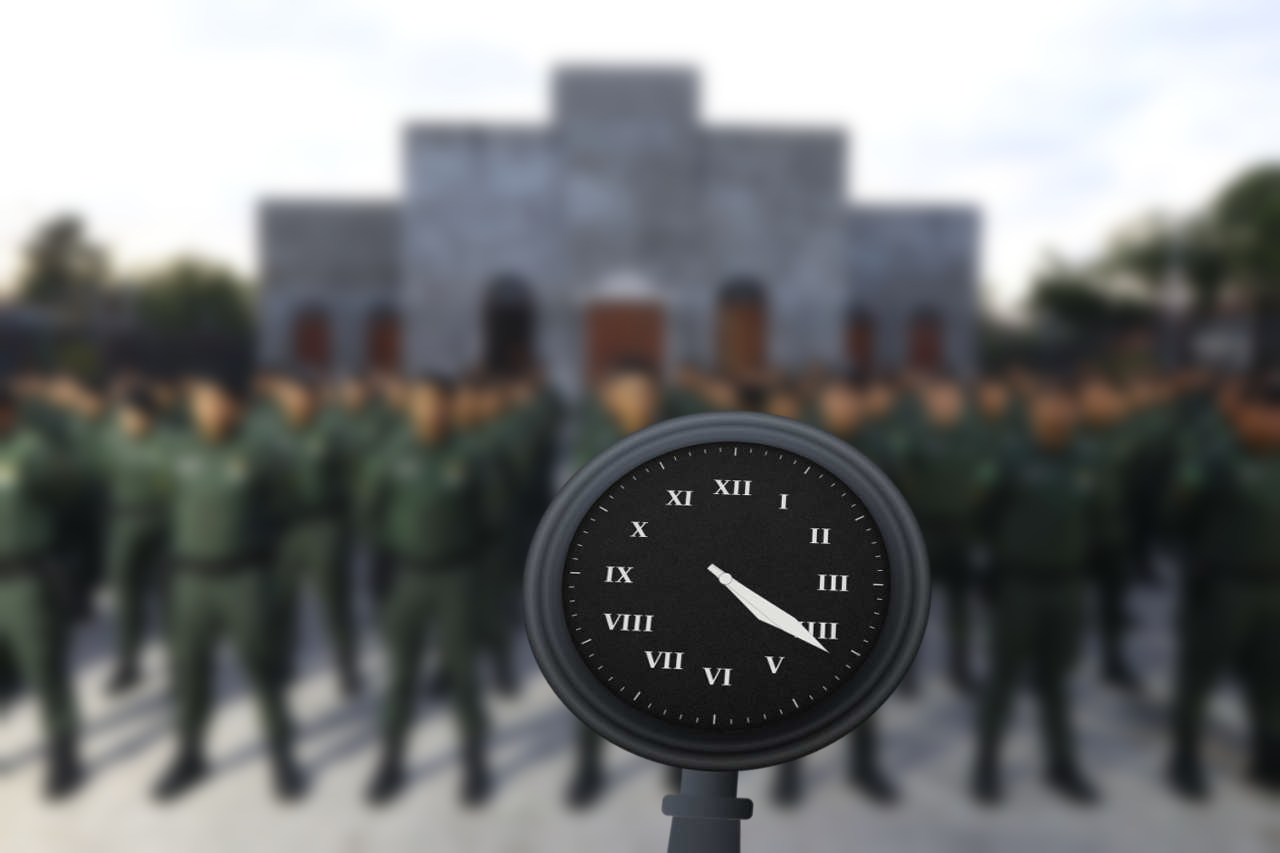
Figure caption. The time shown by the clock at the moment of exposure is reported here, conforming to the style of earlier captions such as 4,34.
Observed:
4,21
